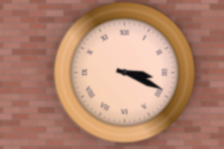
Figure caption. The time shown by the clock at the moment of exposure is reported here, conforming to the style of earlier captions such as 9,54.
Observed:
3,19
